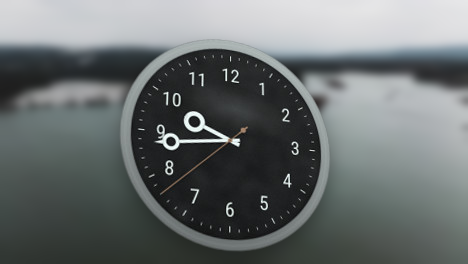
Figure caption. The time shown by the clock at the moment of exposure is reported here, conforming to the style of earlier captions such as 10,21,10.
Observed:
9,43,38
